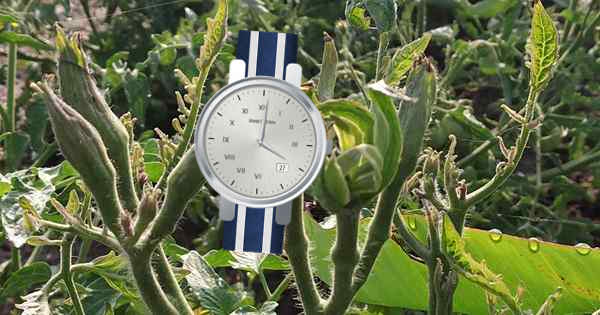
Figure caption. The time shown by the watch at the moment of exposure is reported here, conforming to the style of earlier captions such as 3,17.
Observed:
4,01
